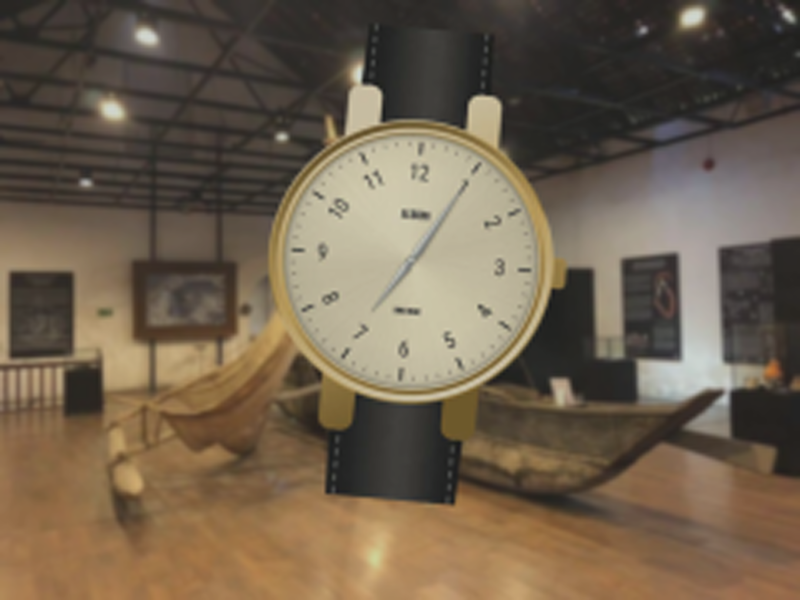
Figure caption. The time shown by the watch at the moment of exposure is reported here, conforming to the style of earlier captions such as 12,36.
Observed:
7,05
